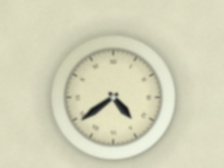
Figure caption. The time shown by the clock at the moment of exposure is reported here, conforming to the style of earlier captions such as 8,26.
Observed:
4,39
